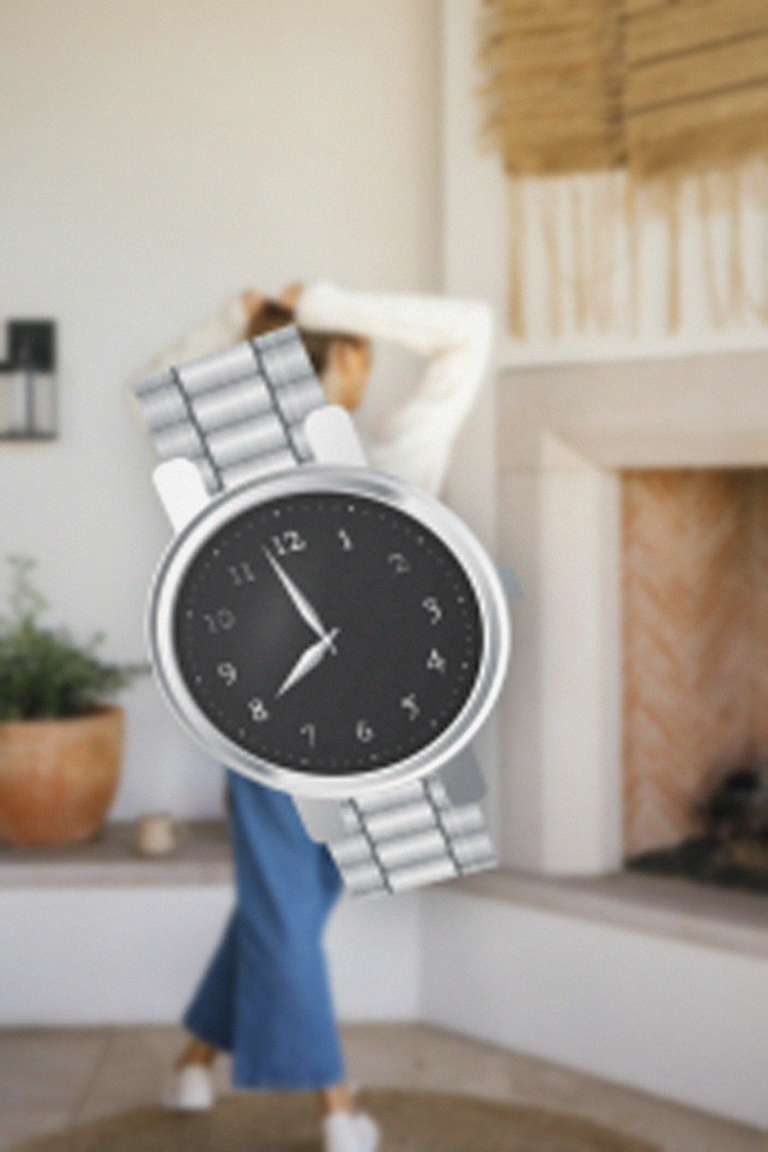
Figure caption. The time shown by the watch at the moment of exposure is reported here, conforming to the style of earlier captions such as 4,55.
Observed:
7,58
